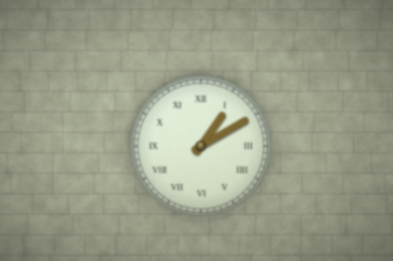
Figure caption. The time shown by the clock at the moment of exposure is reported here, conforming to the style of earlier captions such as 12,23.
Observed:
1,10
